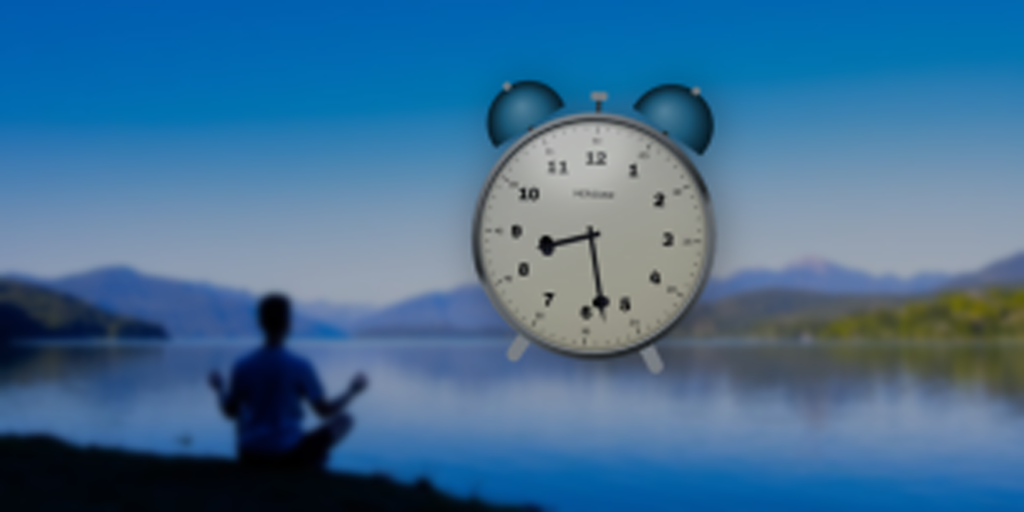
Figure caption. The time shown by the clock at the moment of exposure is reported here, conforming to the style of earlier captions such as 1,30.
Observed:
8,28
